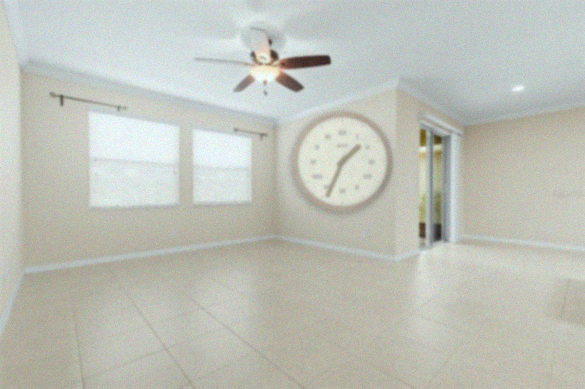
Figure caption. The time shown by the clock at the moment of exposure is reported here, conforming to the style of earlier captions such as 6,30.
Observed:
1,34
